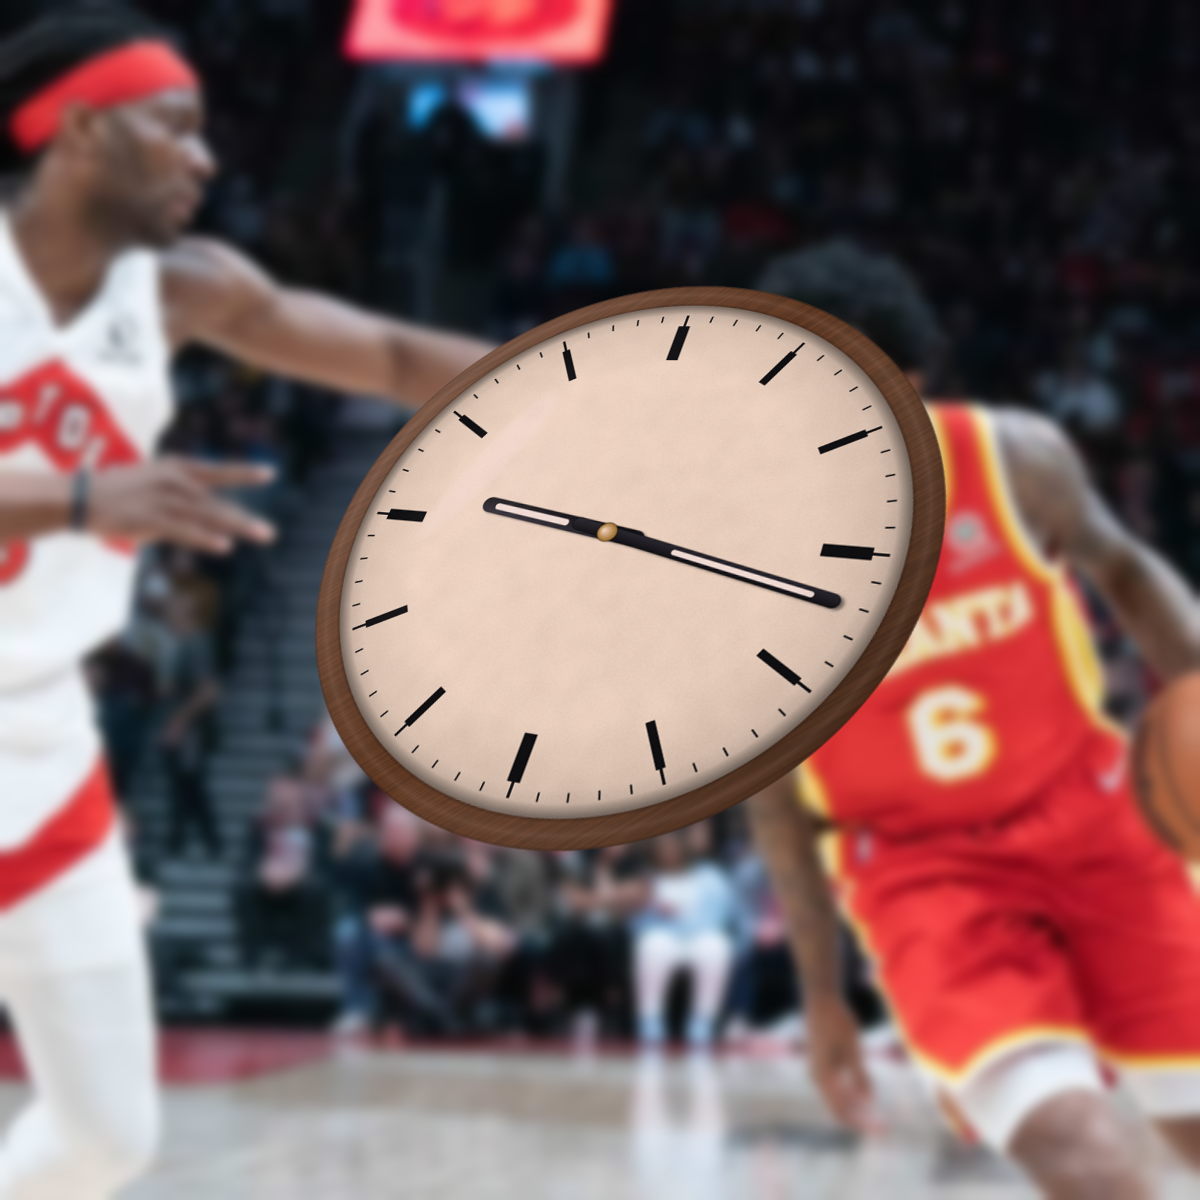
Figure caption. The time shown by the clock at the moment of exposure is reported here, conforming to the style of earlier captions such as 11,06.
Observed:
9,17
